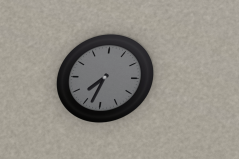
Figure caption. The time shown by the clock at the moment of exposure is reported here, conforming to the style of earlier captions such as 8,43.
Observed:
7,33
